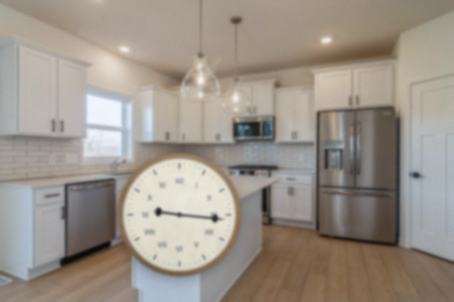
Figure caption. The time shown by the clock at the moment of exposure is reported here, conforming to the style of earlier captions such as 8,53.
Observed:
9,16
